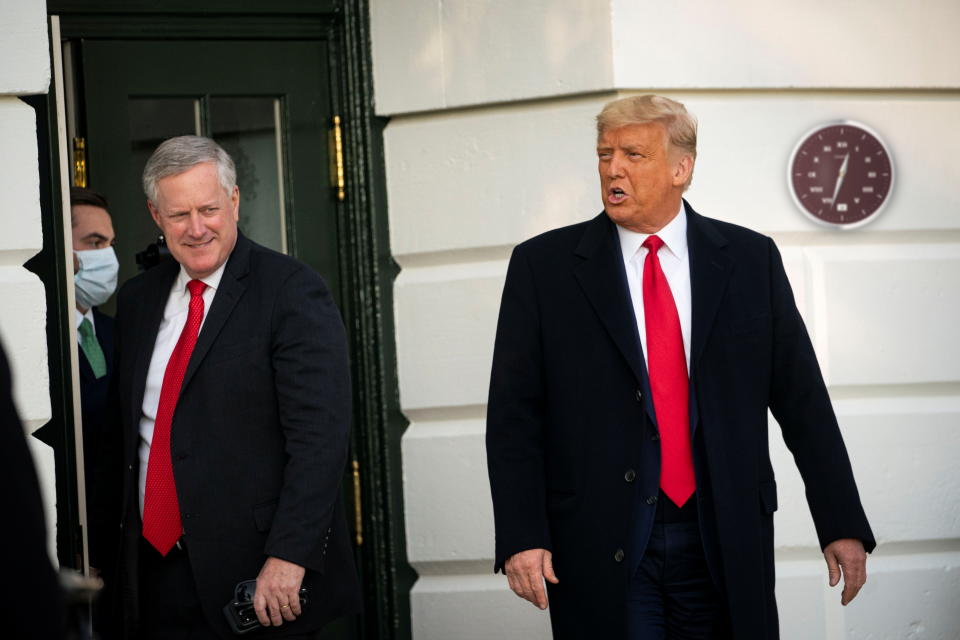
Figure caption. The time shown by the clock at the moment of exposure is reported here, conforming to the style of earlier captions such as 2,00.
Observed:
12,33
